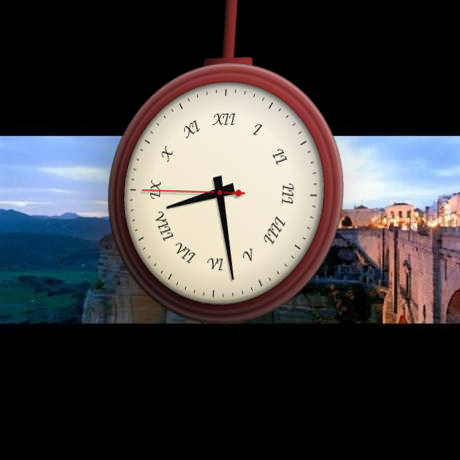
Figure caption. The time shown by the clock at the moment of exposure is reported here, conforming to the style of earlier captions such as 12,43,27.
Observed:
8,27,45
